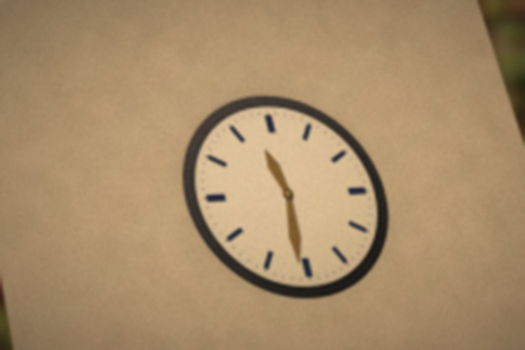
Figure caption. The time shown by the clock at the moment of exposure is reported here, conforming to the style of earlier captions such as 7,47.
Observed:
11,31
